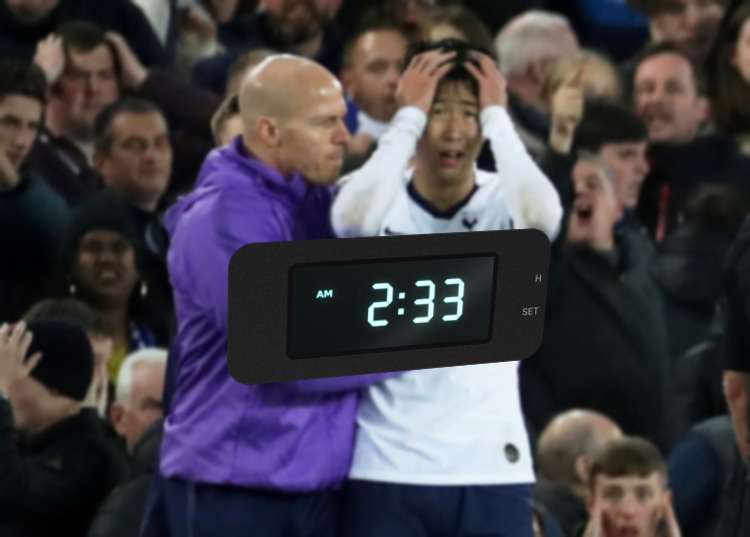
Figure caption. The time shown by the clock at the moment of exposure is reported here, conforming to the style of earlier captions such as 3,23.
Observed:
2,33
